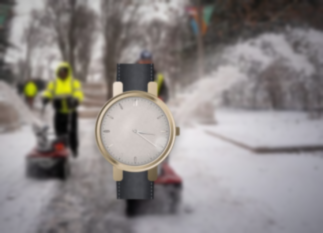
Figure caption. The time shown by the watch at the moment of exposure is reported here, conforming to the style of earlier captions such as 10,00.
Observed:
3,21
